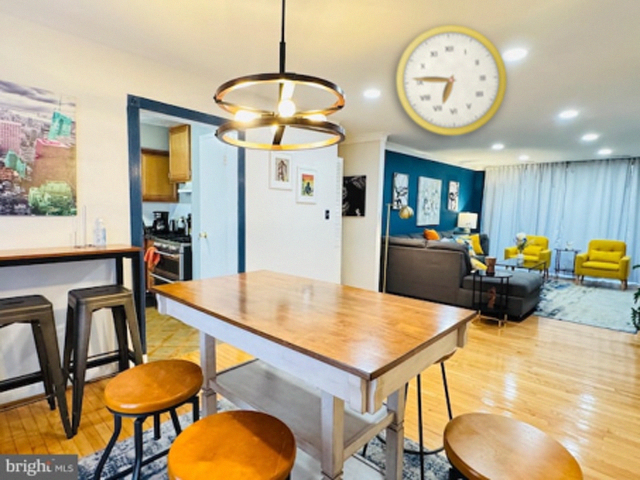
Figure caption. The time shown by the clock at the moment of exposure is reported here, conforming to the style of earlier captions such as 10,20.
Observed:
6,46
